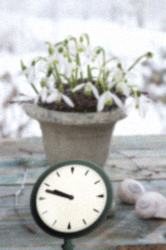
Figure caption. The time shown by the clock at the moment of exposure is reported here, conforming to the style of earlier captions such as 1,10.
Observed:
9,48
